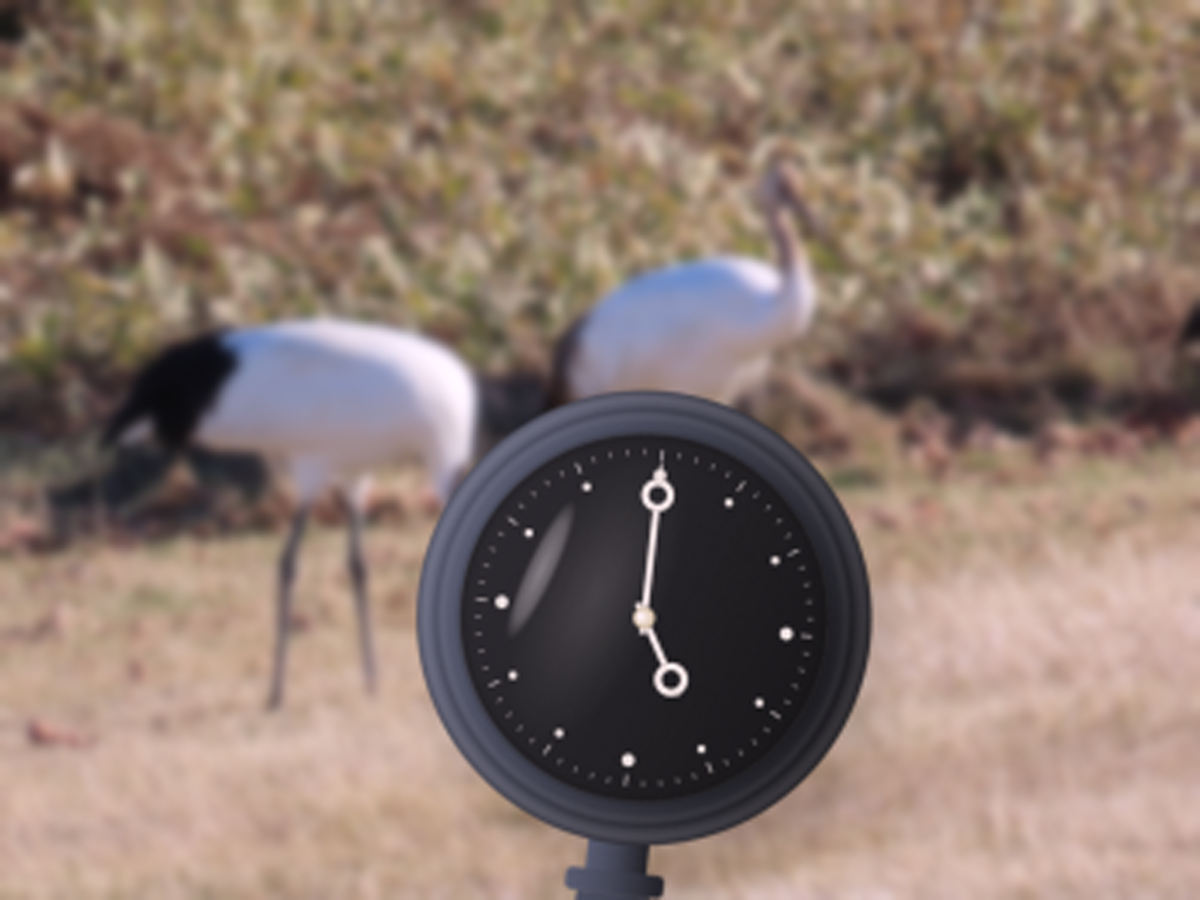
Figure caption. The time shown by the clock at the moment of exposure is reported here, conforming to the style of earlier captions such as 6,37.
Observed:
5,00
